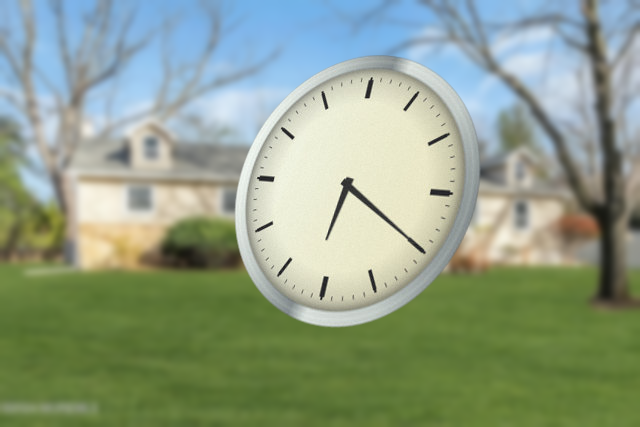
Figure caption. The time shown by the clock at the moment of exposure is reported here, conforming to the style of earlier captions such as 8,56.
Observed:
6,20
